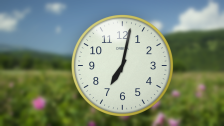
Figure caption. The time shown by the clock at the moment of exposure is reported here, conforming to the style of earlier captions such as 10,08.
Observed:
7,02
